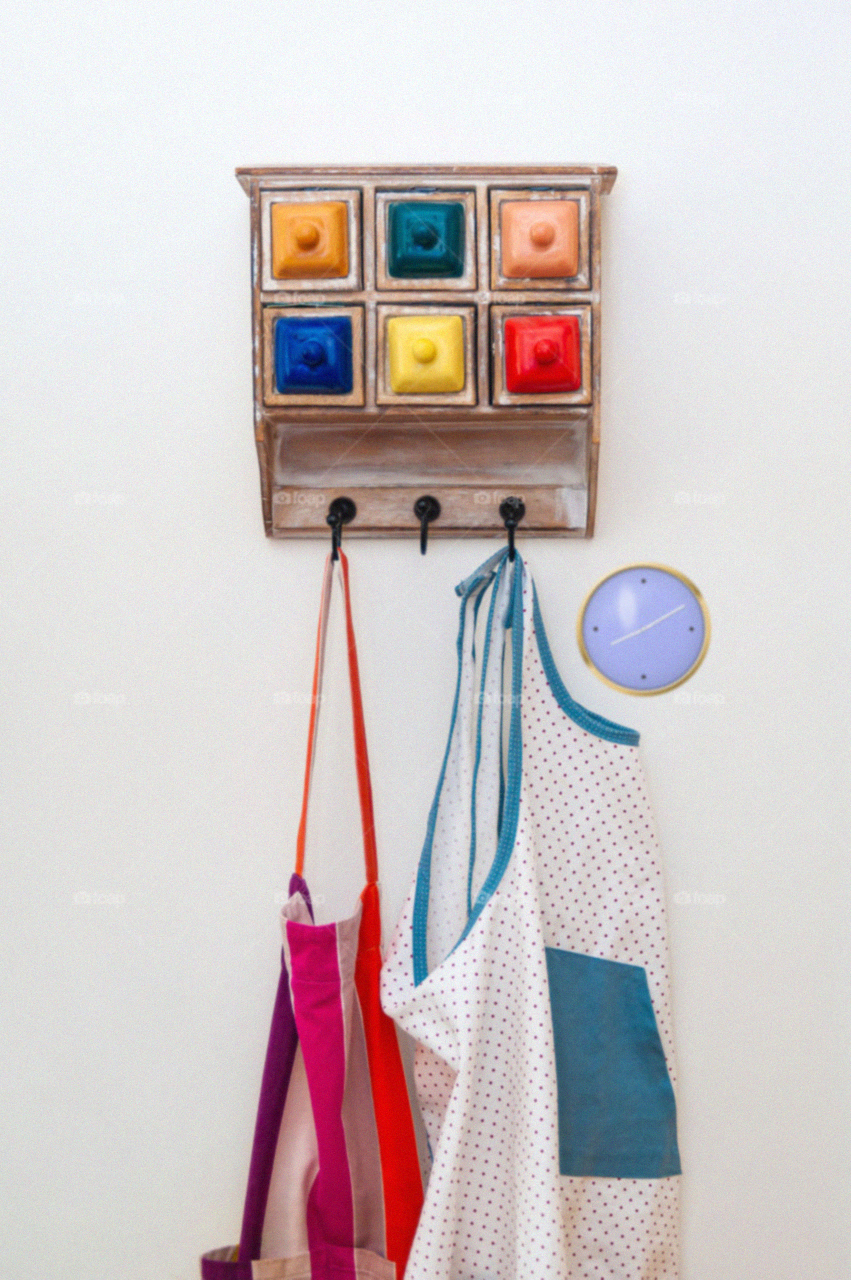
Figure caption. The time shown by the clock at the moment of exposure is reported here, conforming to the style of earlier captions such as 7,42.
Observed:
8,10
